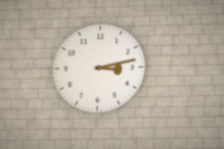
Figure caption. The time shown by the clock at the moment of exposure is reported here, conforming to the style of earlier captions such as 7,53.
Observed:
3,13
